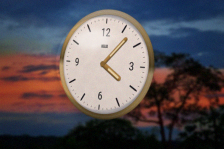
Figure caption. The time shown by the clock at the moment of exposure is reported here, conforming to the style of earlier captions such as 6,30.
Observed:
4,07
